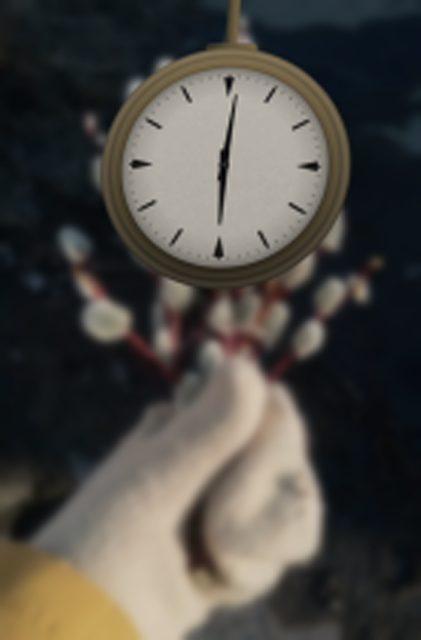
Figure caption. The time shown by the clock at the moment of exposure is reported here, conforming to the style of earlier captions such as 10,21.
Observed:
6,01
